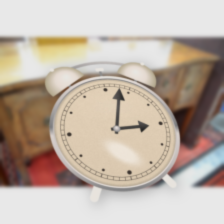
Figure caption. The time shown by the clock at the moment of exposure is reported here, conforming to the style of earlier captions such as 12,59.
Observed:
3,03
